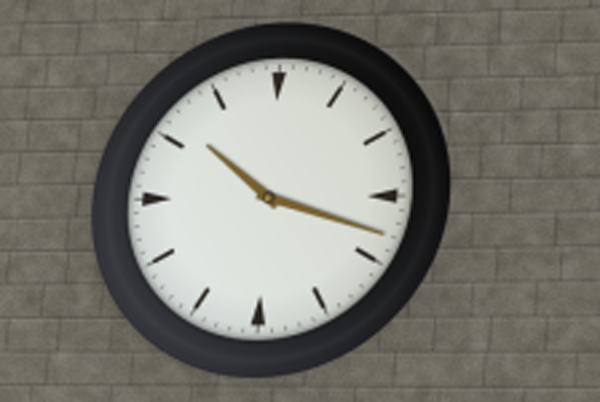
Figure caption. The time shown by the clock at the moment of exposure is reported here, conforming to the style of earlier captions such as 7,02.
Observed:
10,18
